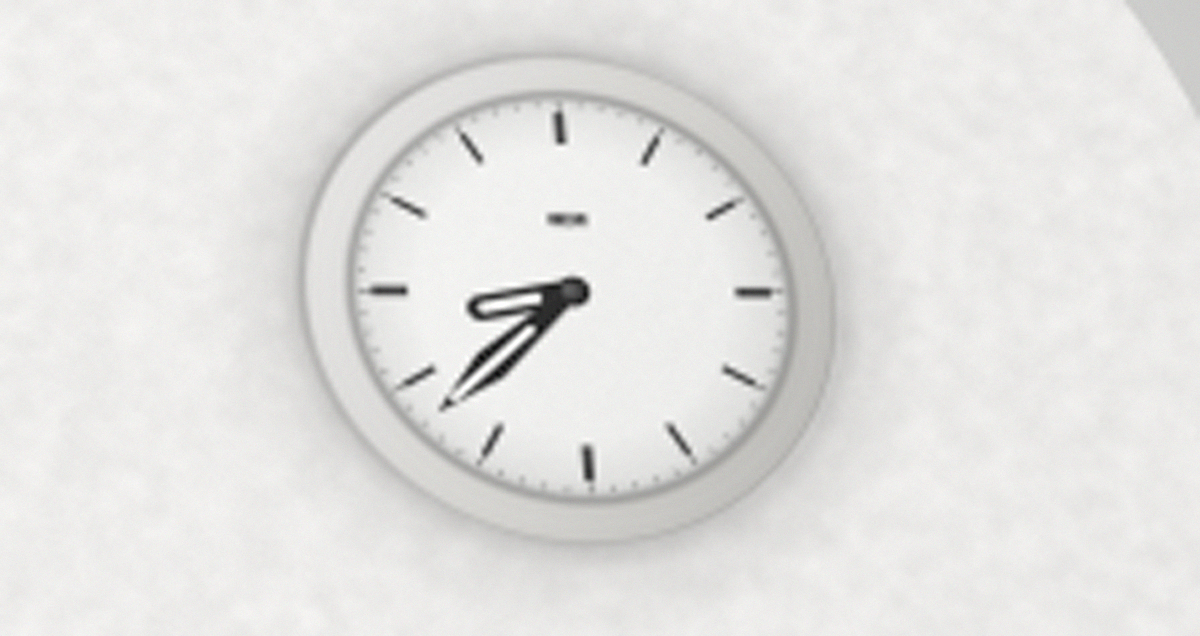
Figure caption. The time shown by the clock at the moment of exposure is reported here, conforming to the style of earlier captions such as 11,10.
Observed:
8,38
